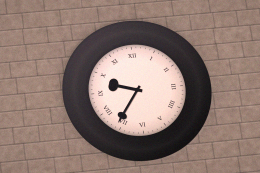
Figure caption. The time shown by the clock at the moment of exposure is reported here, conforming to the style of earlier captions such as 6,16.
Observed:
9,36
